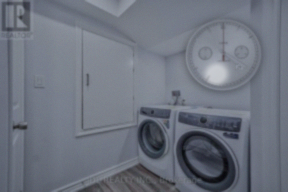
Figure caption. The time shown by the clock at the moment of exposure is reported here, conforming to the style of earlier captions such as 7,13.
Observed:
4,21
